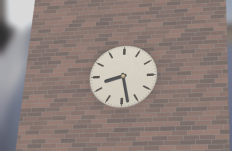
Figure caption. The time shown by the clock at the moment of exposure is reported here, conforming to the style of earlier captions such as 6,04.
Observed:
8,28
